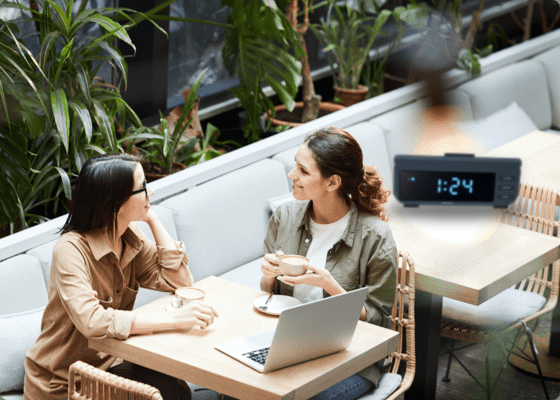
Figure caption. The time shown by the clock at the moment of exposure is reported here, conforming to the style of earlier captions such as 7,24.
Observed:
1,24
